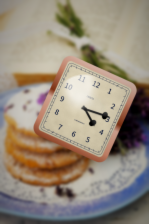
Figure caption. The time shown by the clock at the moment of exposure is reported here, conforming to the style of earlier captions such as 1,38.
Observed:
4,14
